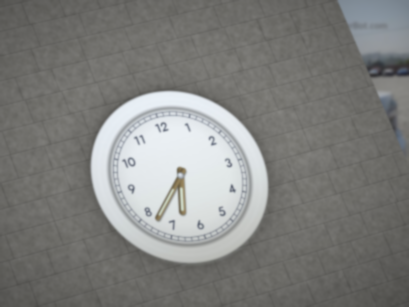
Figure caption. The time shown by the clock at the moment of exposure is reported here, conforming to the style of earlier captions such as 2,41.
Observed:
6,38
